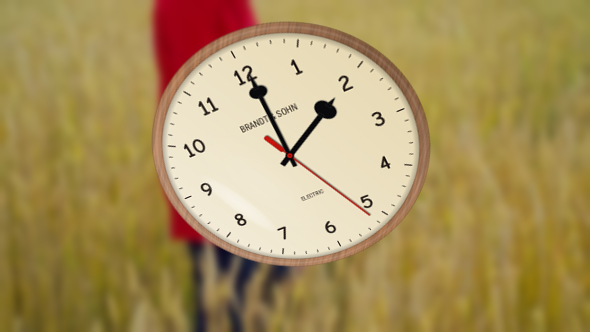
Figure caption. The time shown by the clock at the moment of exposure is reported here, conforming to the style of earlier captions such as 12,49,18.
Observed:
2,00,26
